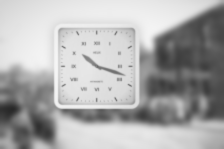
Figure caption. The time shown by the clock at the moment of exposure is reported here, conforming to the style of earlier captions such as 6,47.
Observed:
10,18
